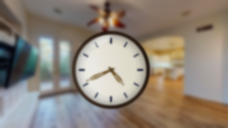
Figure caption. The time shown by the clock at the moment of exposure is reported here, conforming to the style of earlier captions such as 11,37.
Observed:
4,41
